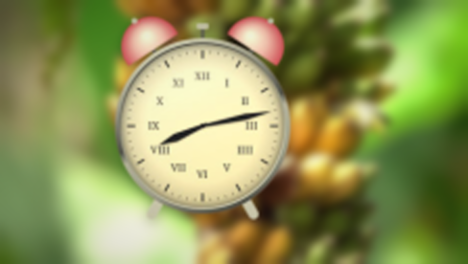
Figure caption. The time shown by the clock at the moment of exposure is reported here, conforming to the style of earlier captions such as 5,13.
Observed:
8,13
